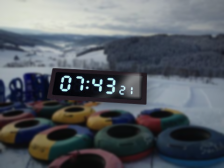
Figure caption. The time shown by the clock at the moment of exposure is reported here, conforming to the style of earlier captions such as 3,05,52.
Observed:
7,43,21
